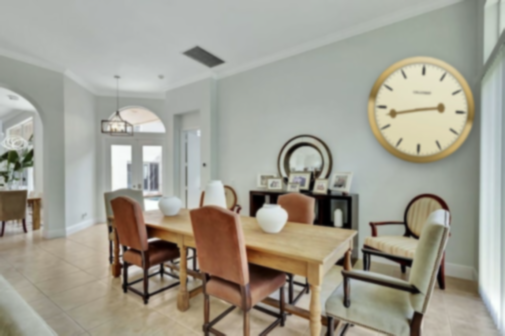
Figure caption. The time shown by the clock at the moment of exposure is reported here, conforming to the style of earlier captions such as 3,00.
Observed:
2,43
